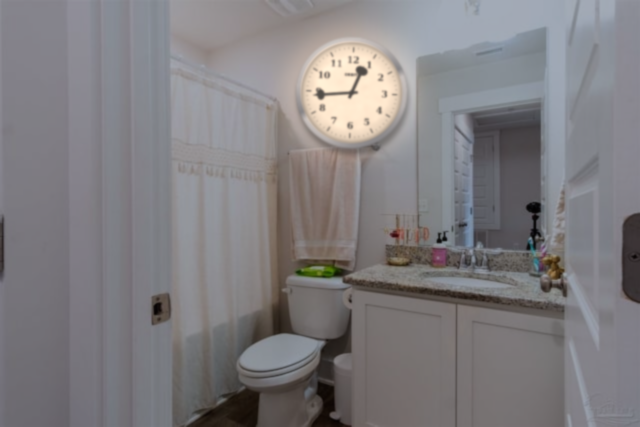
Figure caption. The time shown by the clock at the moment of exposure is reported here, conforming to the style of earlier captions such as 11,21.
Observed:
12,44
